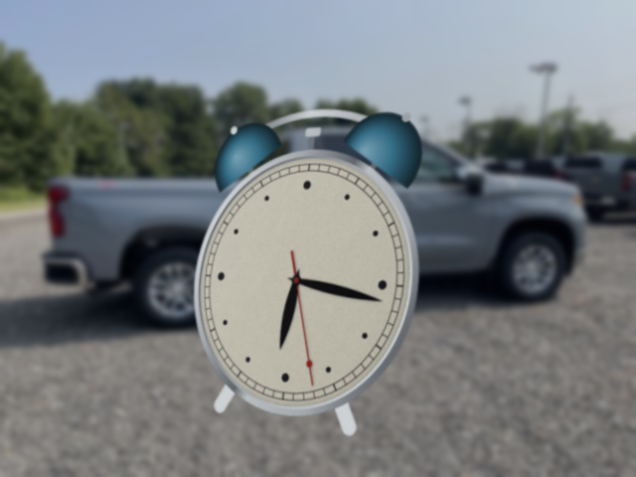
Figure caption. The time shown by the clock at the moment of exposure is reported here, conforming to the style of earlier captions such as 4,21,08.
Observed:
6,16,27
